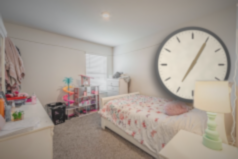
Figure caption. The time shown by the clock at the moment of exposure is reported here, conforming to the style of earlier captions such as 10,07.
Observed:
7,05
